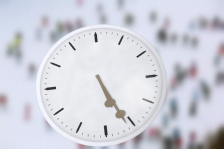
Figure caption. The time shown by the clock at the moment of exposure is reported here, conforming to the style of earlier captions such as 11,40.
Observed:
5,26
